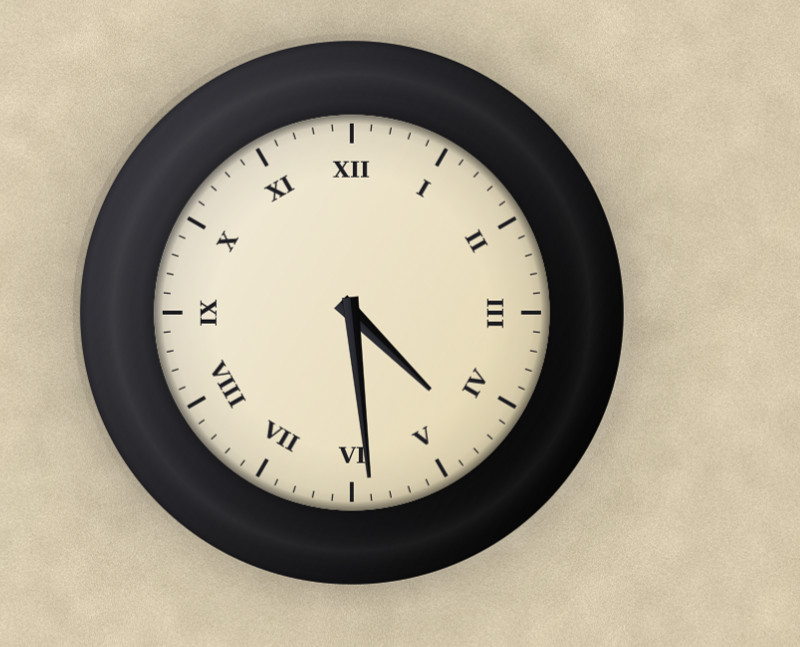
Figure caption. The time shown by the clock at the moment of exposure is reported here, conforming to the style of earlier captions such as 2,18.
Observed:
4,29
